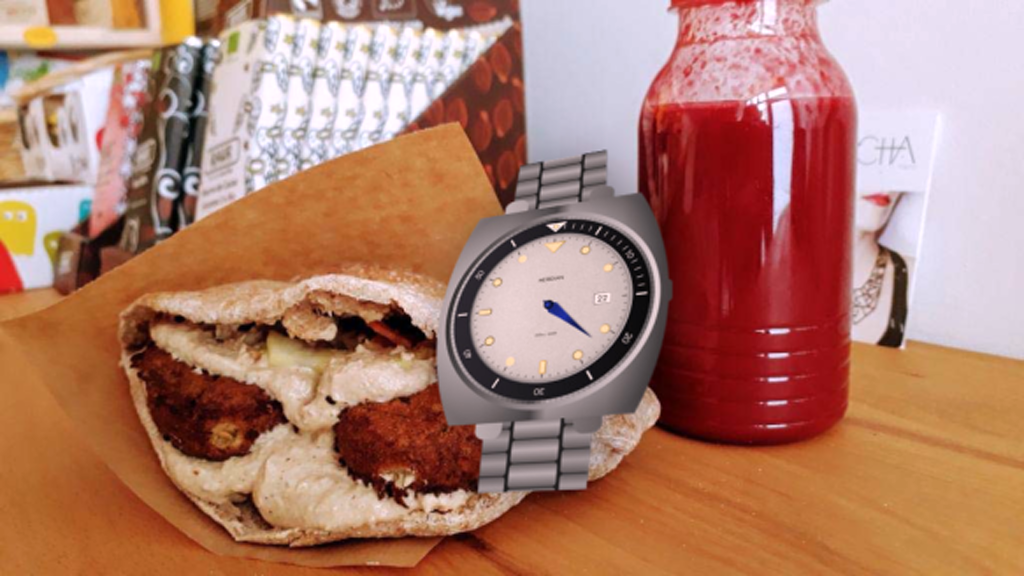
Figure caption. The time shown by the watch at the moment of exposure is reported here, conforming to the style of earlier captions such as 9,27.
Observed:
4,22
